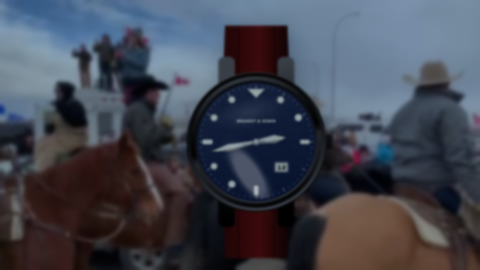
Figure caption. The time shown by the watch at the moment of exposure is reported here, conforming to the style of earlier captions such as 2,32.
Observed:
2,43
